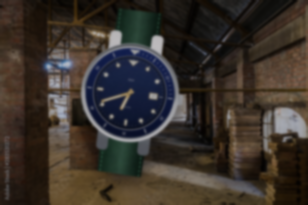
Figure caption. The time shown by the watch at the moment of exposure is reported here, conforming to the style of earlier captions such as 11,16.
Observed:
6,41
